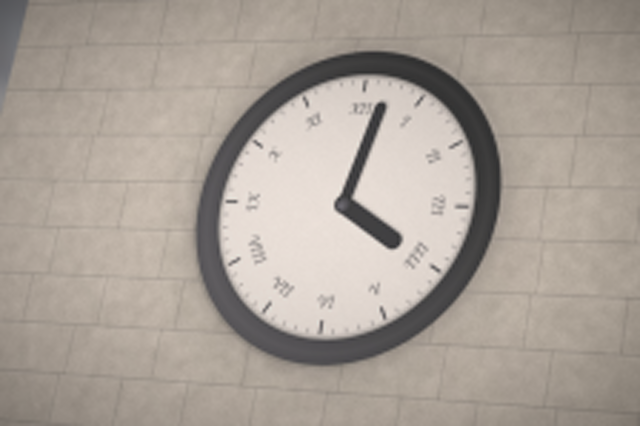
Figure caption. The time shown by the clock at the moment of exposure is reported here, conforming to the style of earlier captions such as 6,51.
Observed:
4,02
